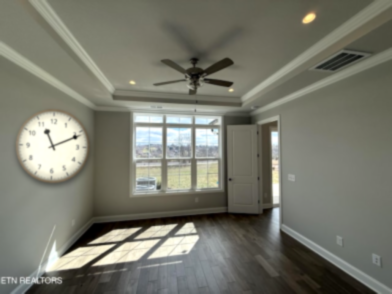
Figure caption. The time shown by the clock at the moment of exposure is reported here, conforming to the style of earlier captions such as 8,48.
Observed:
11,11
